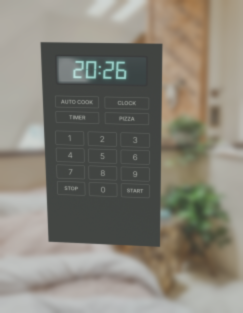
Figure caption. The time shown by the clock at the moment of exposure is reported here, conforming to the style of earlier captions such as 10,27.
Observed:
20,26
